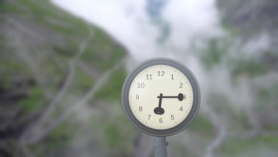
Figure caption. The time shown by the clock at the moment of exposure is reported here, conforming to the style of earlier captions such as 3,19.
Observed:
6,15
